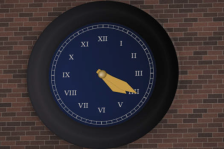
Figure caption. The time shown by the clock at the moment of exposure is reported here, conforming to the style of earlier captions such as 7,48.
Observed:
4,20
